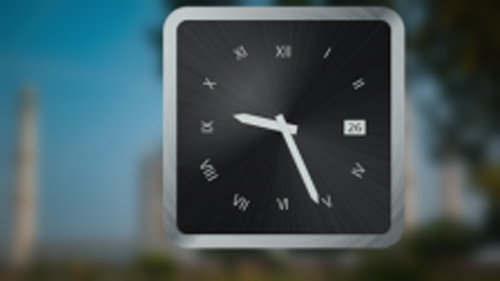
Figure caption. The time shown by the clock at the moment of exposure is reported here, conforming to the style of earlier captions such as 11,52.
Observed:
9,26
